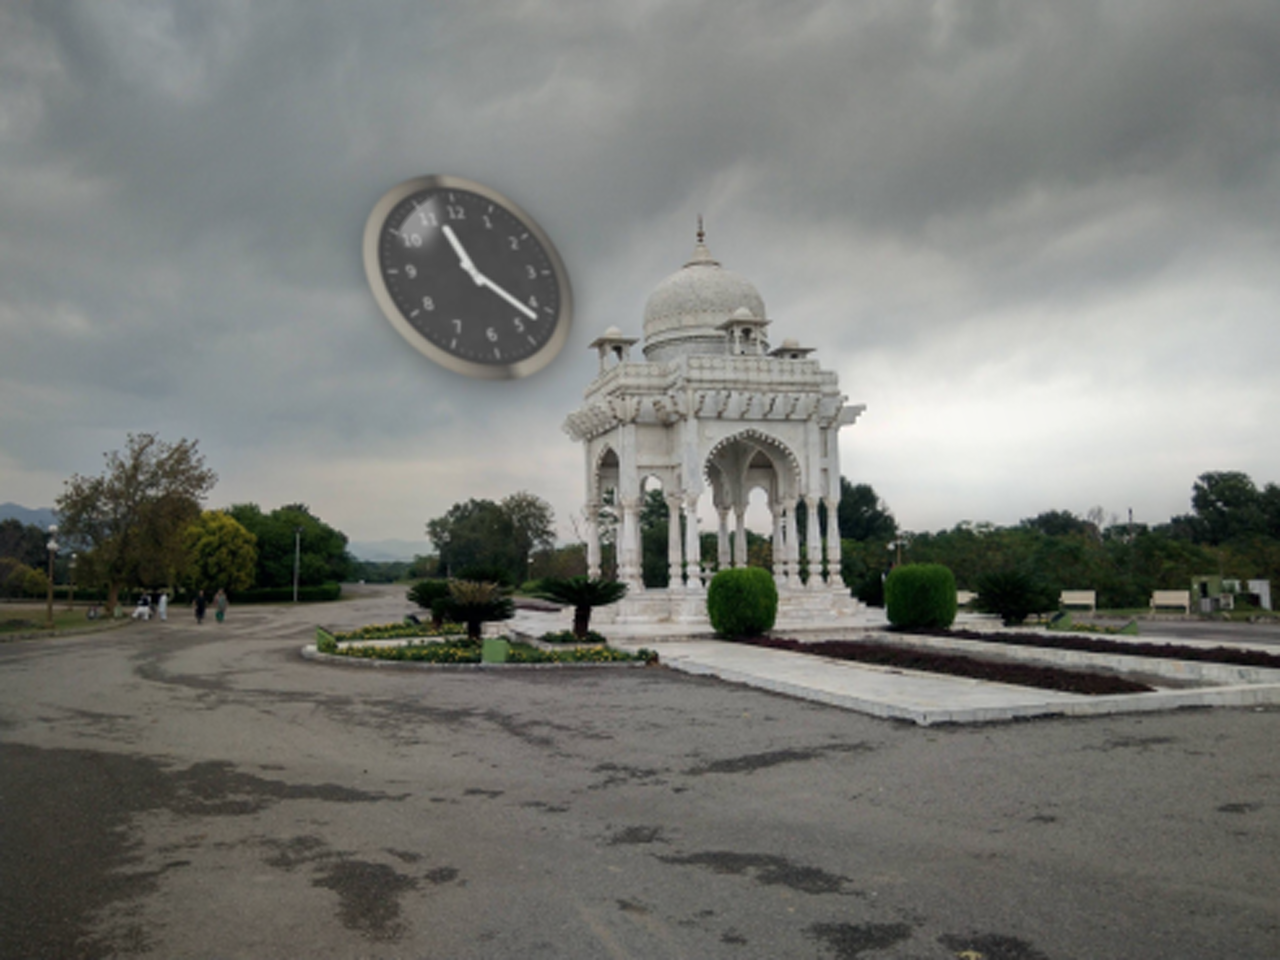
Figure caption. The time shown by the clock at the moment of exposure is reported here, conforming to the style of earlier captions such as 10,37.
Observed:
11,22
